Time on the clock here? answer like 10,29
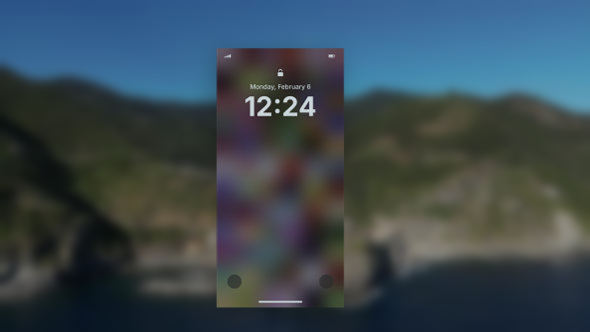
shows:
12,24
